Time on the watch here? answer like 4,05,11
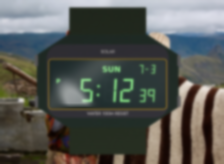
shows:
5,12,39
